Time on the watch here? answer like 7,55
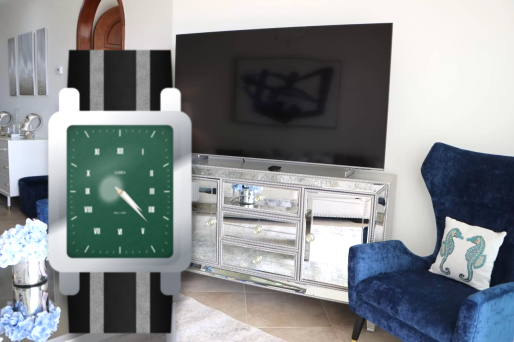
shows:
4,23
